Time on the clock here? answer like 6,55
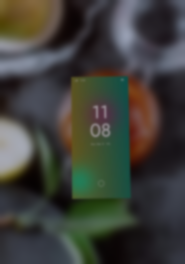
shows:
11,08
